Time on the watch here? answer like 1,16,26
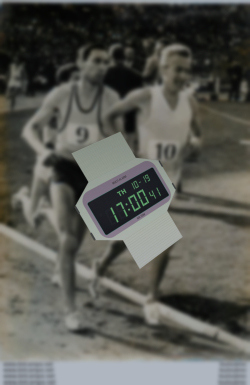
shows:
17,00,41
